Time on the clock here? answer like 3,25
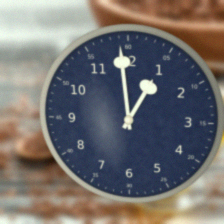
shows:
12,59
